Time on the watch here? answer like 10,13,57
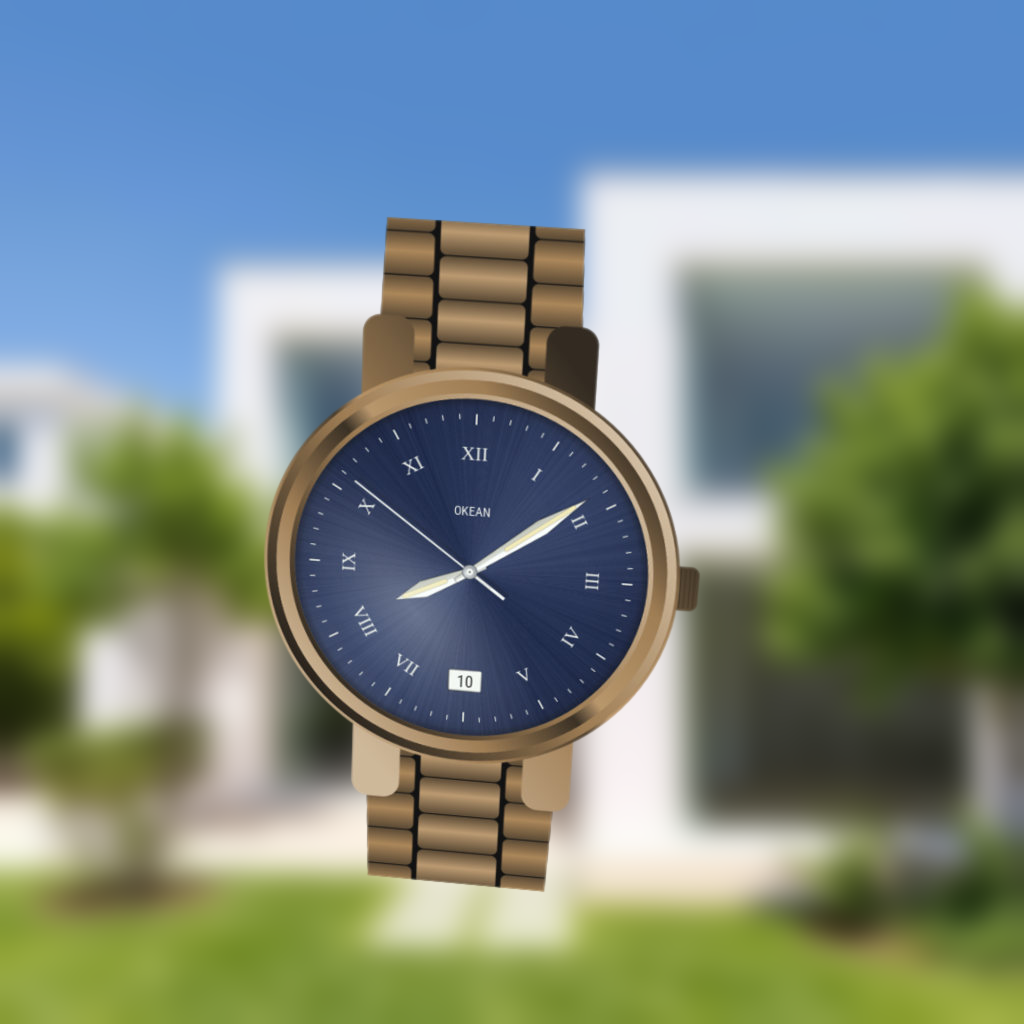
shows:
8,08,51
